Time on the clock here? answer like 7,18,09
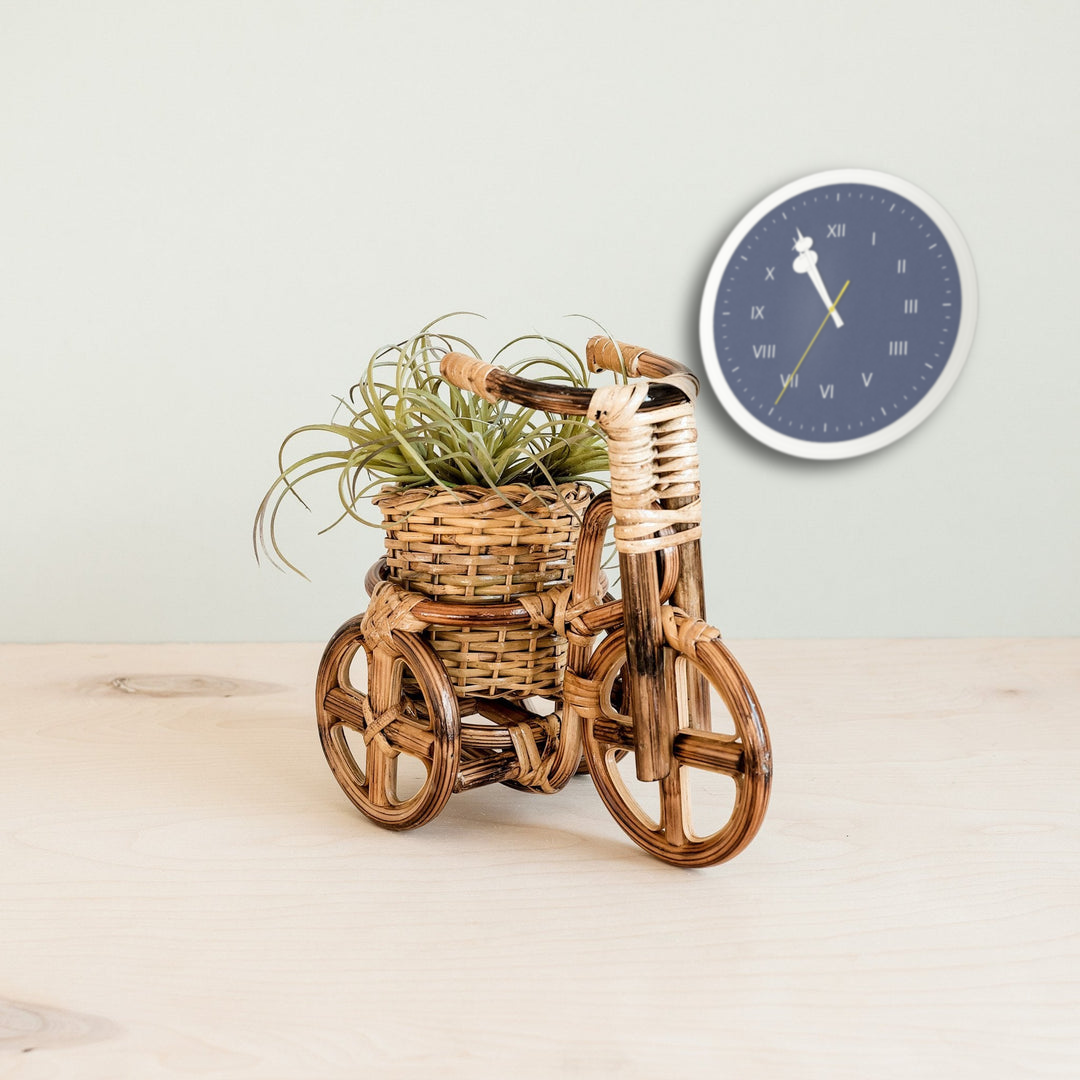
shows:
10,55,35
